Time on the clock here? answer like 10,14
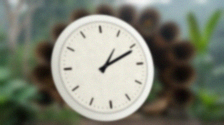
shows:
1,11
